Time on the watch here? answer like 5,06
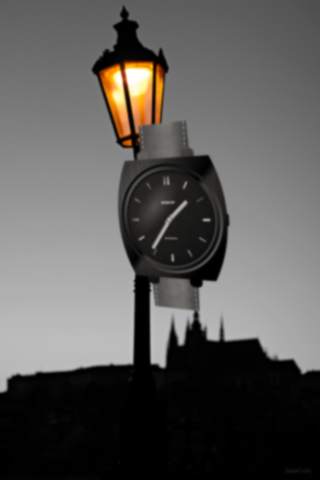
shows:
1,36
